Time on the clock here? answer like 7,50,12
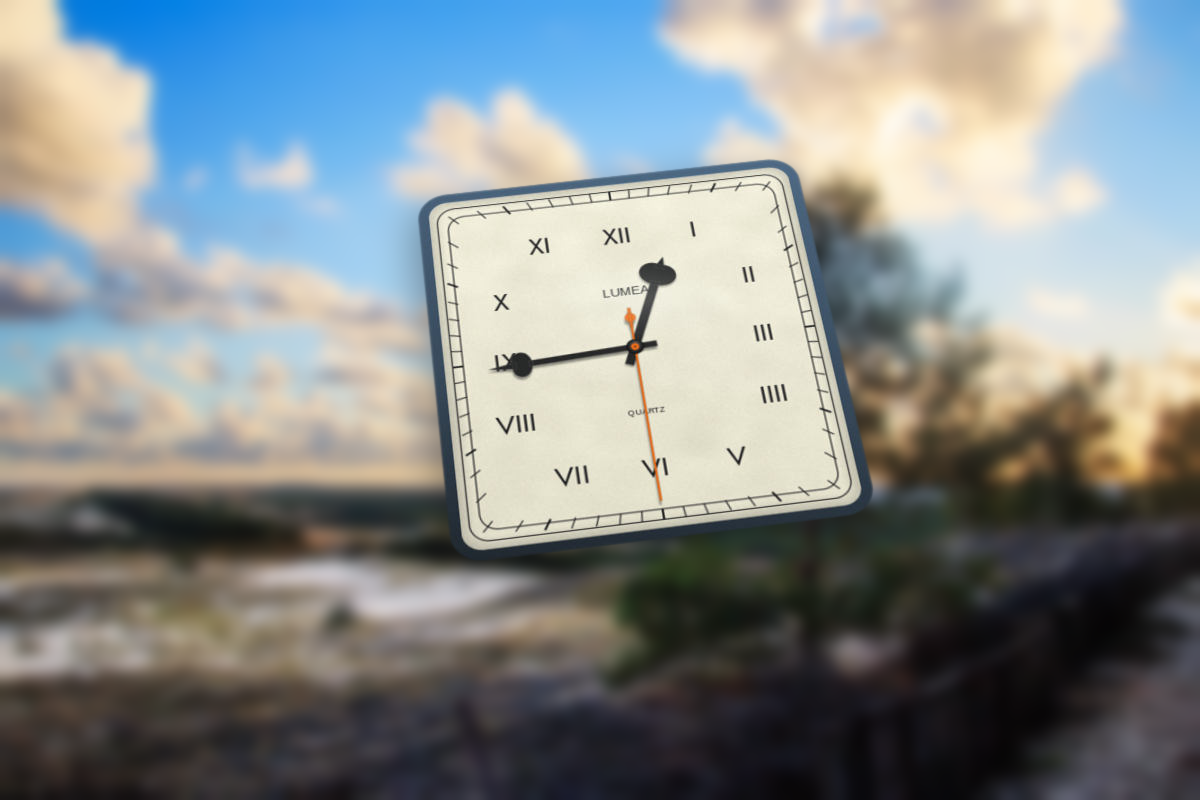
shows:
12,44,30
